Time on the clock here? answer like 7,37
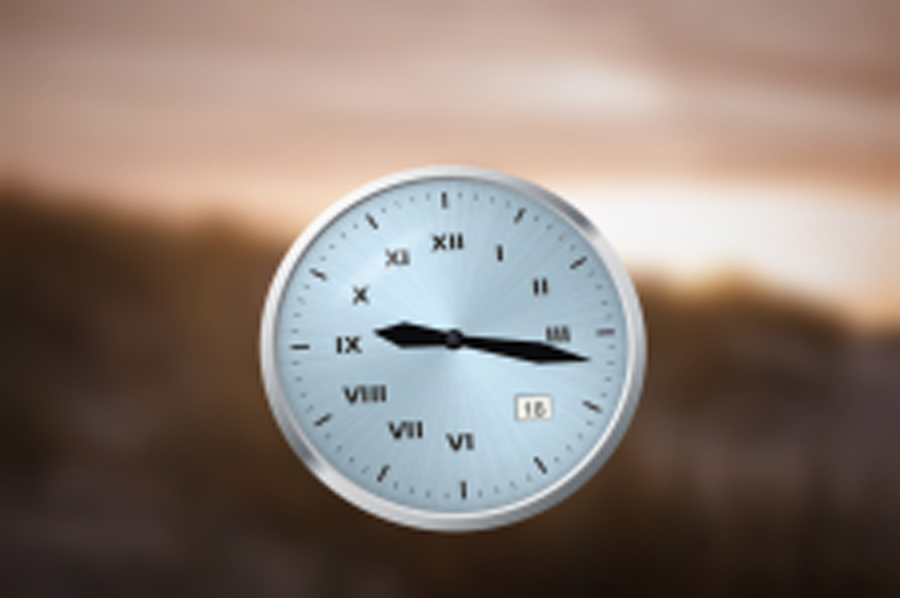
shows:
9,17
